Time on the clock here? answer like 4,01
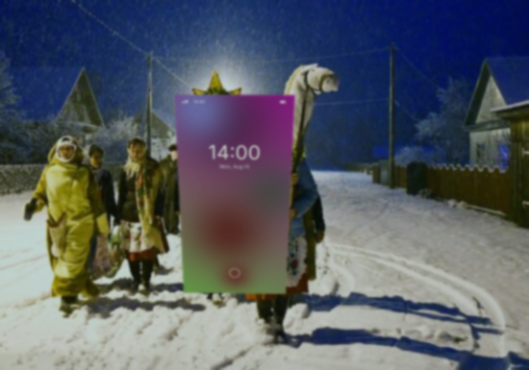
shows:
14,00
